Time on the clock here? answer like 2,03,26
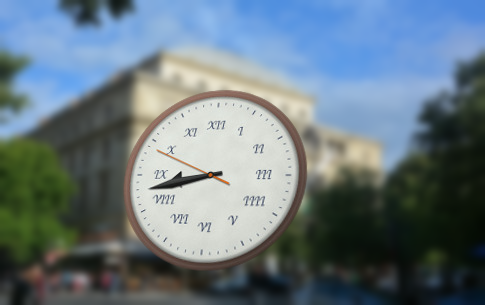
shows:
8,42,49
